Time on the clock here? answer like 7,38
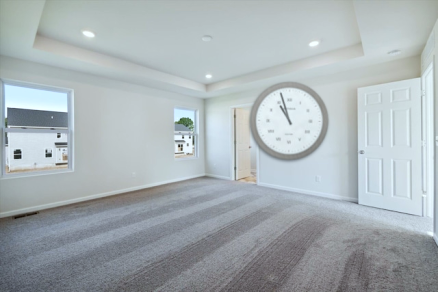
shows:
10,57
